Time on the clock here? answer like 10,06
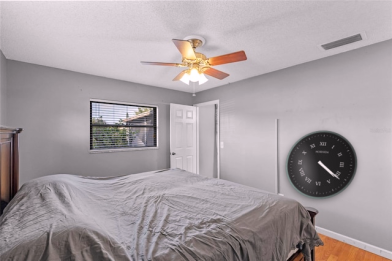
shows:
4,21
